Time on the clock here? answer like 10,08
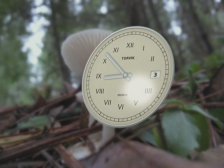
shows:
8,52
